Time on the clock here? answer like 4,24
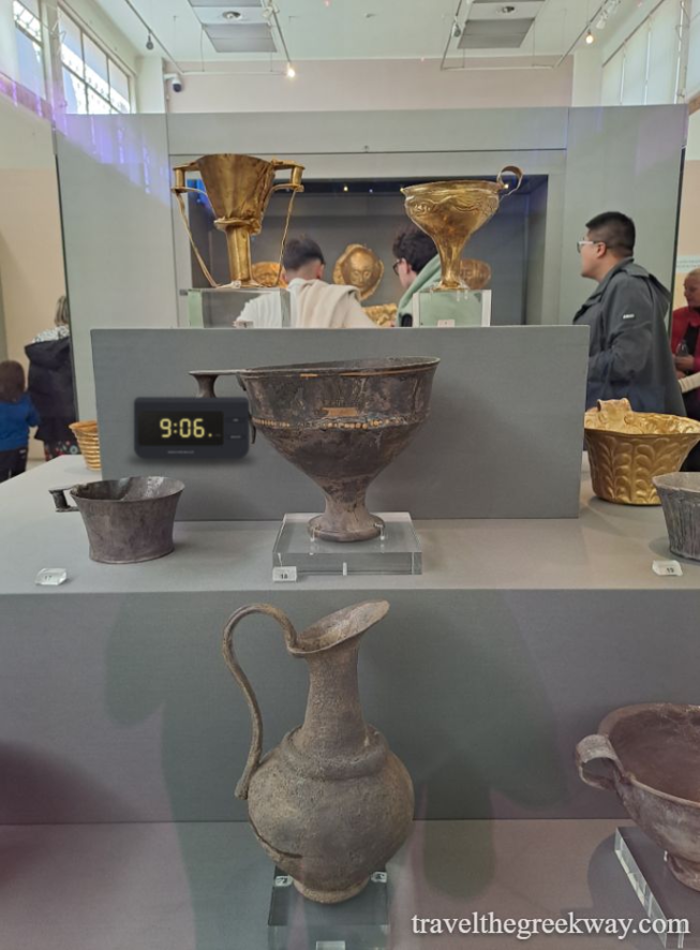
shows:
9,06
